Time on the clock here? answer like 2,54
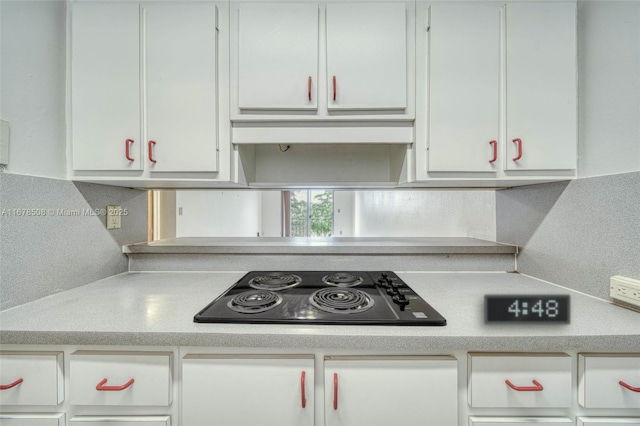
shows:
4,48
